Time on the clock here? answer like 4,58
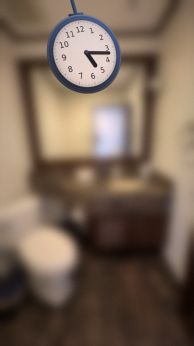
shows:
5,17
